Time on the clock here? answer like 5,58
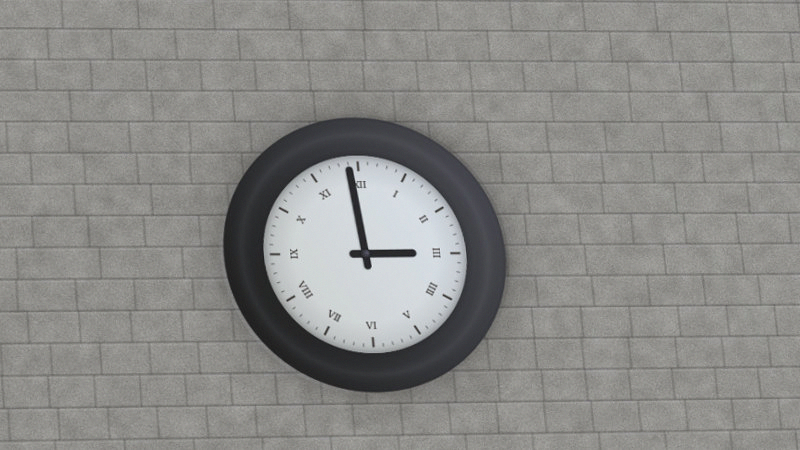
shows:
2,59
